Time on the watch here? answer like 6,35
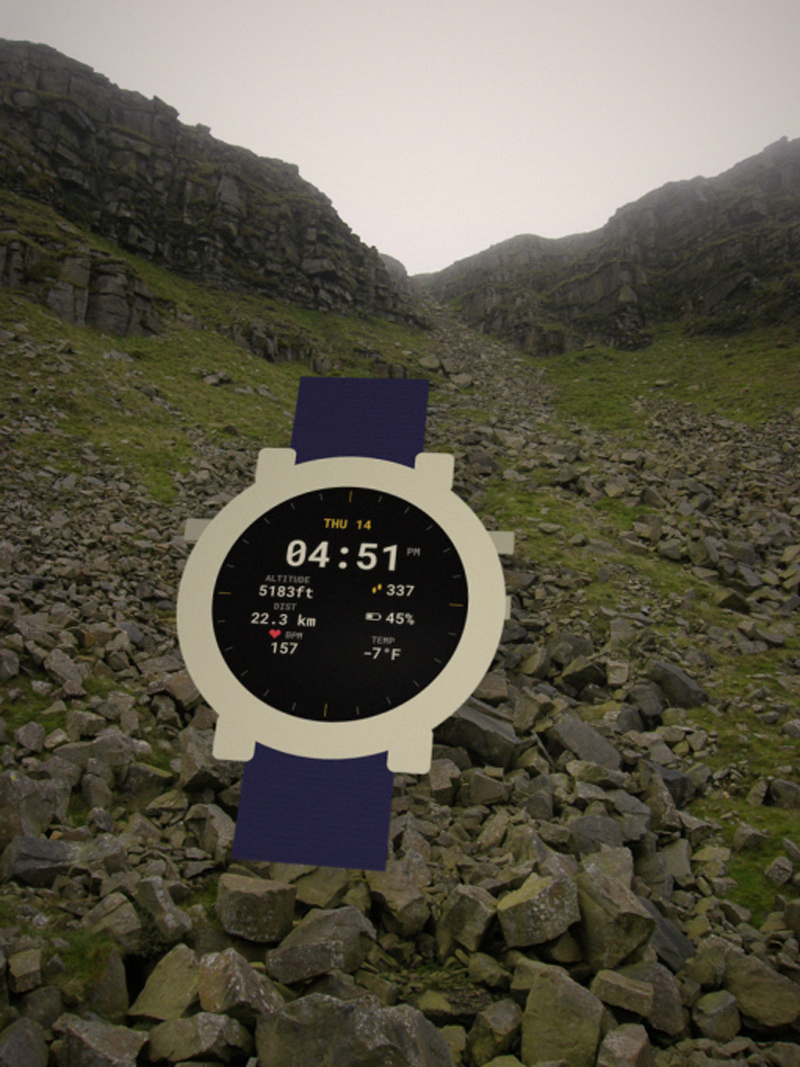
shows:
4,51
